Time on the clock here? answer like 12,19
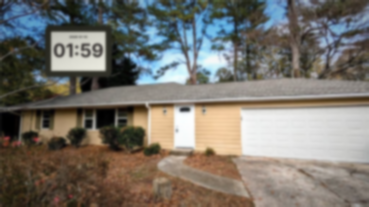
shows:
1,59
